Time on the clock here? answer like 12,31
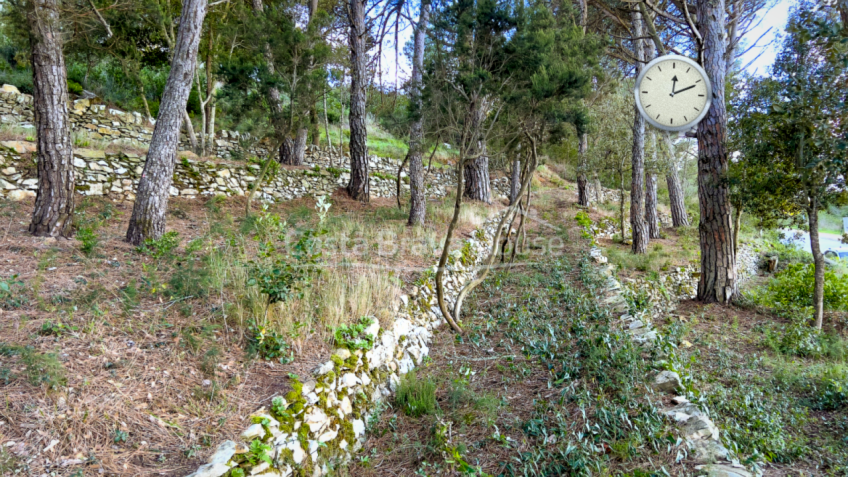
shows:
12,11
